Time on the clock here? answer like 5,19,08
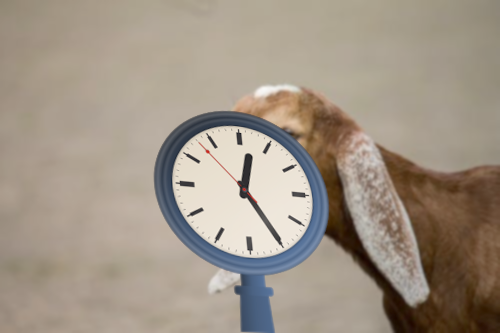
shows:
12,24,53
